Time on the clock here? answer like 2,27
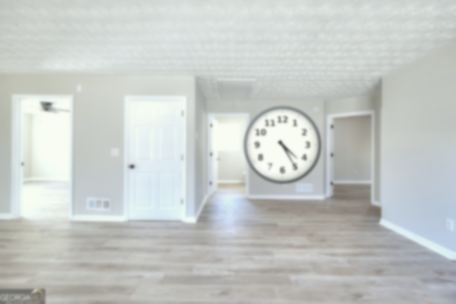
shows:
4,25
